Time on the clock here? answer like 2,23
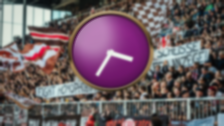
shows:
3,35
